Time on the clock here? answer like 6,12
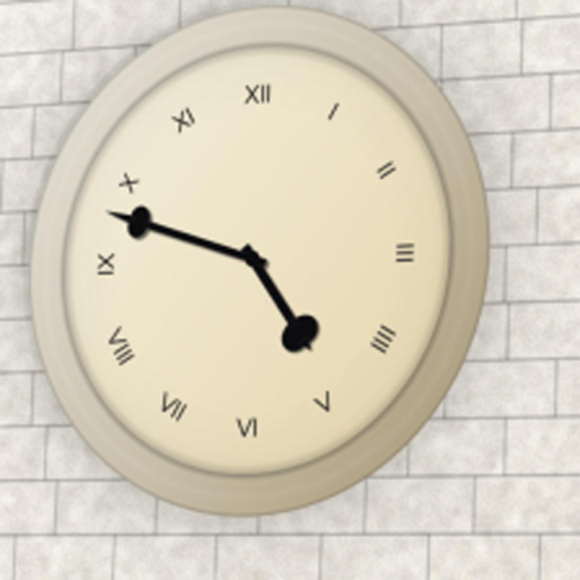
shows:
4,48
